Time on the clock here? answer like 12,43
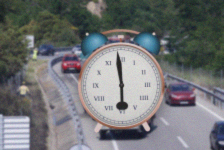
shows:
5,59
